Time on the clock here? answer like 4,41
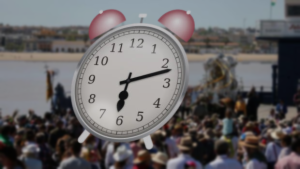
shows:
6,12
